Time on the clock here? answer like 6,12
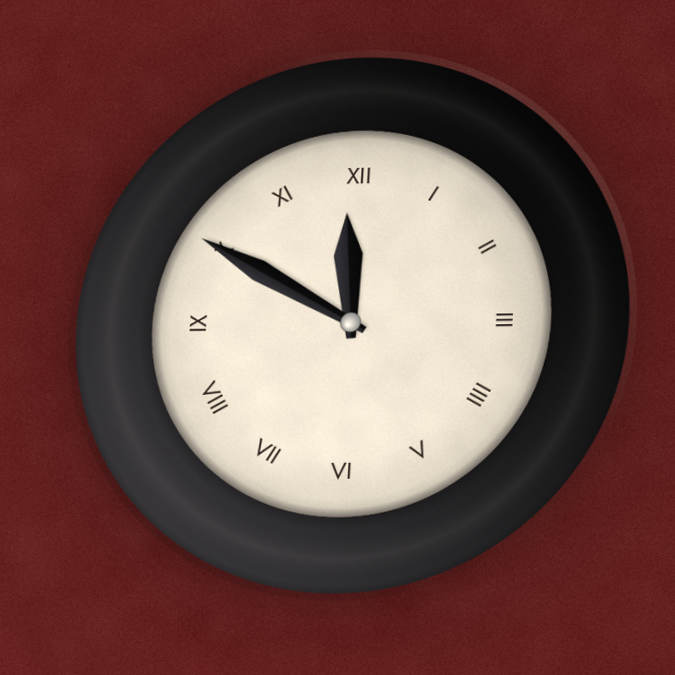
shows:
11,50
